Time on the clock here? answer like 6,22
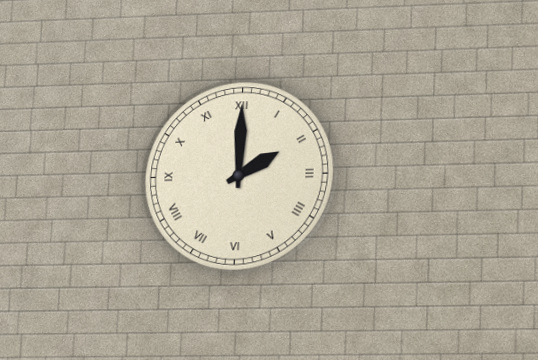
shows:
2,00
